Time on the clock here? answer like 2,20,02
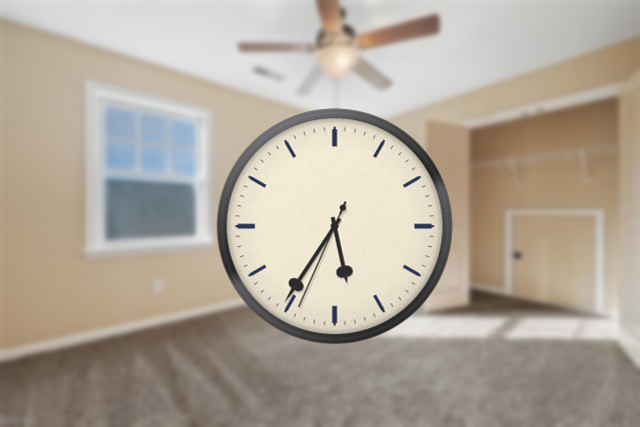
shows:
5,35,34
